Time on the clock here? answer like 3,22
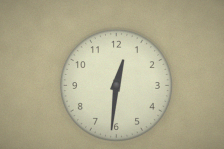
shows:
12,31
